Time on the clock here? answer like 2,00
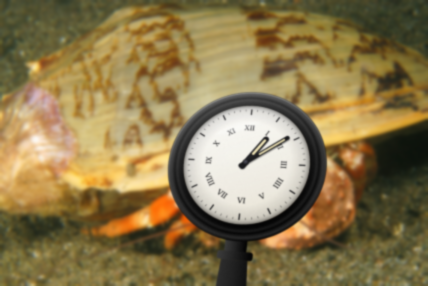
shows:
1,09
